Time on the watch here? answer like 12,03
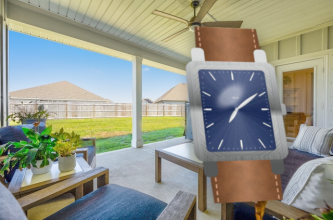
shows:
7,09
